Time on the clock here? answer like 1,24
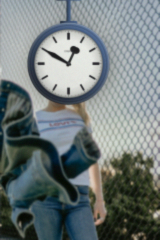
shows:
12,50
